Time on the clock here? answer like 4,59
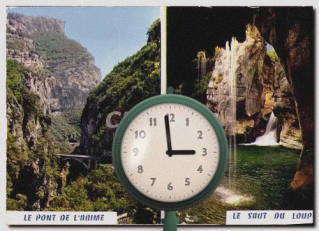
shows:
2,59
